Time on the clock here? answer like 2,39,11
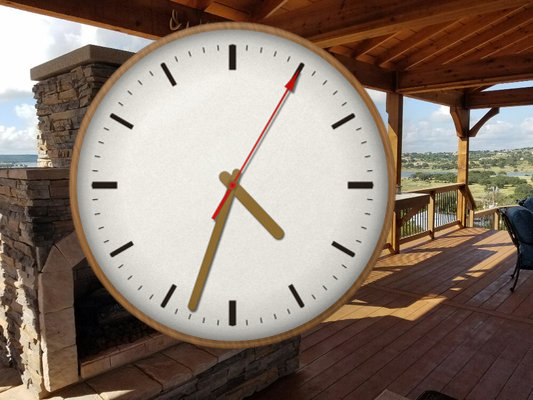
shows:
4,33,05
